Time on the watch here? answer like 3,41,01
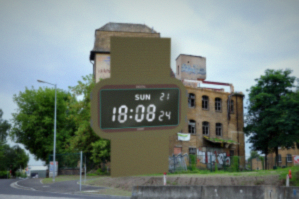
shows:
18,08,24
